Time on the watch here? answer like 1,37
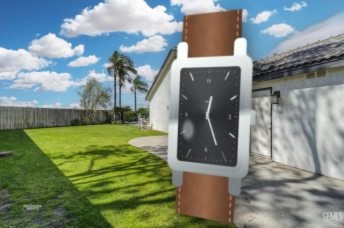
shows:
12,26
